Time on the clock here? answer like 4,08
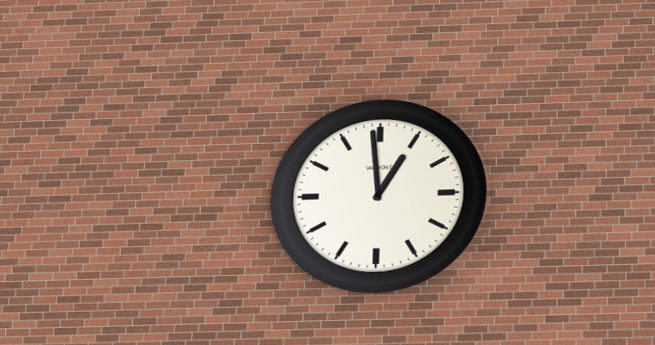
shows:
12,59
